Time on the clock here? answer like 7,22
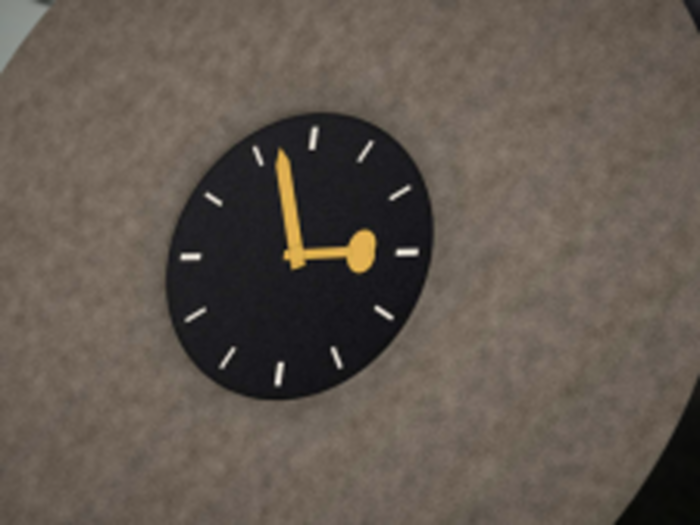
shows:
2,57
